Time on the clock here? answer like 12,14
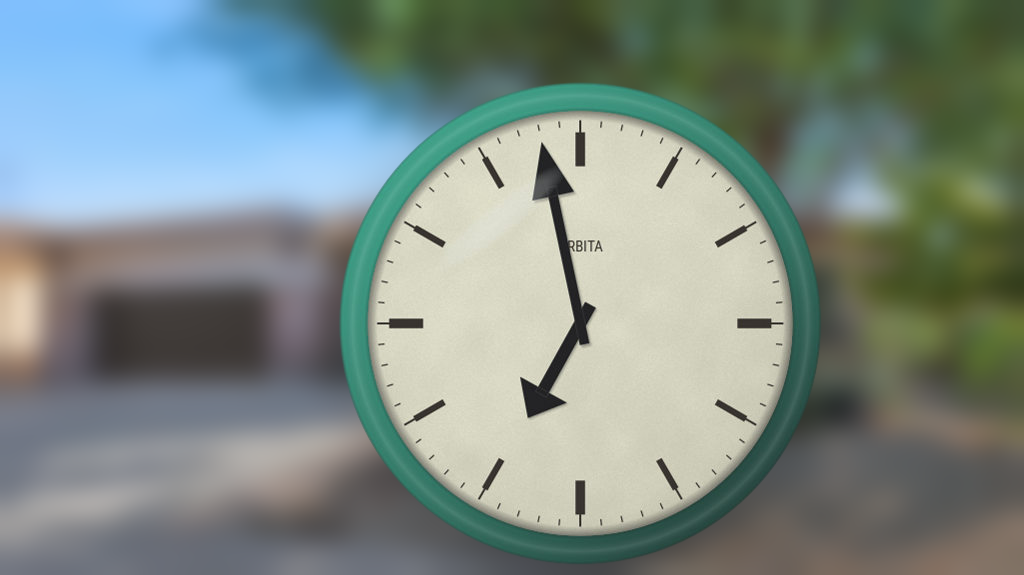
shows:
6,58
